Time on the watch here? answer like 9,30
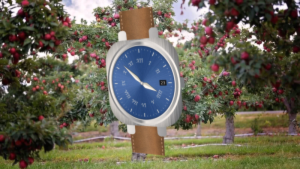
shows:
3,52
